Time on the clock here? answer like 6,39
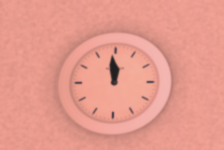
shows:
11,59
